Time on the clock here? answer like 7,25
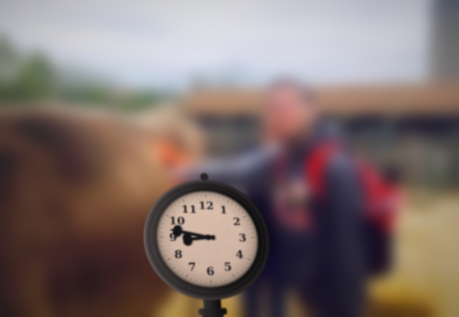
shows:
8,47
